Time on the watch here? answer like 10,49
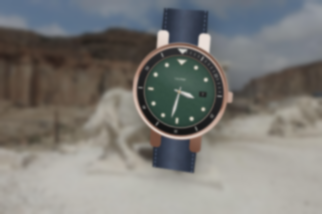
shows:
3,32
